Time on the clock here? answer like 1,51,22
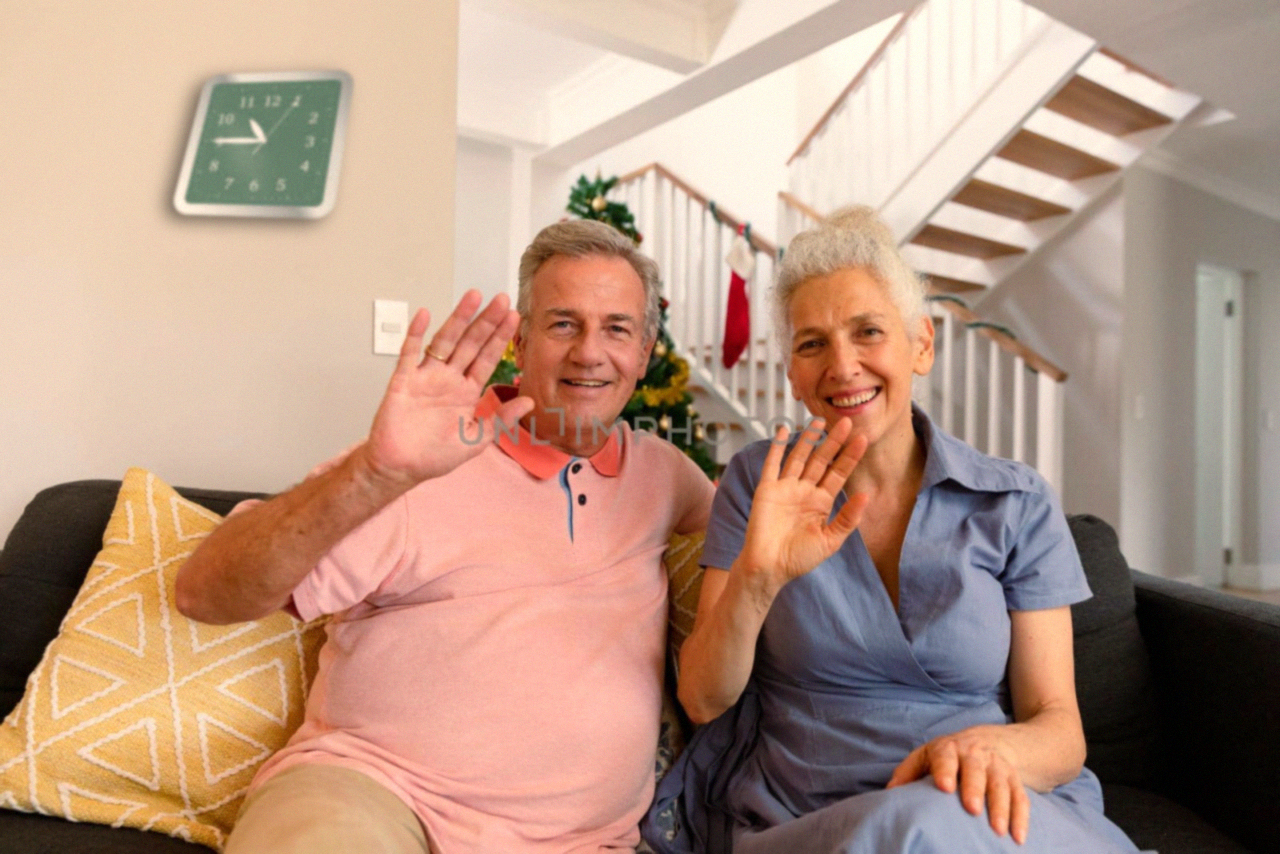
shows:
10,45,05
